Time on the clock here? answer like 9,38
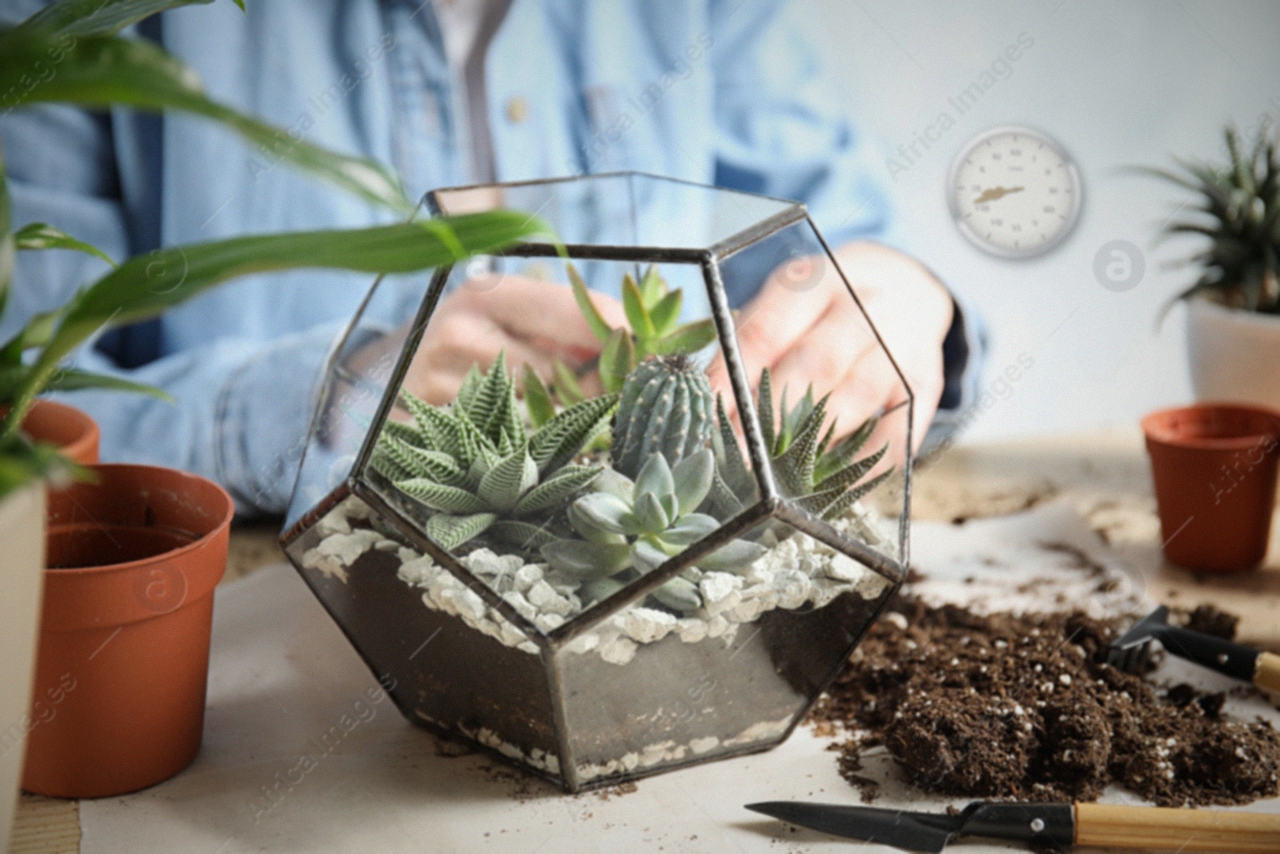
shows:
8,42
